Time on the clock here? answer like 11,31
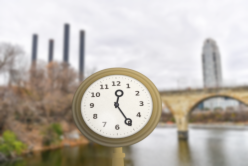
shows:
12,25
